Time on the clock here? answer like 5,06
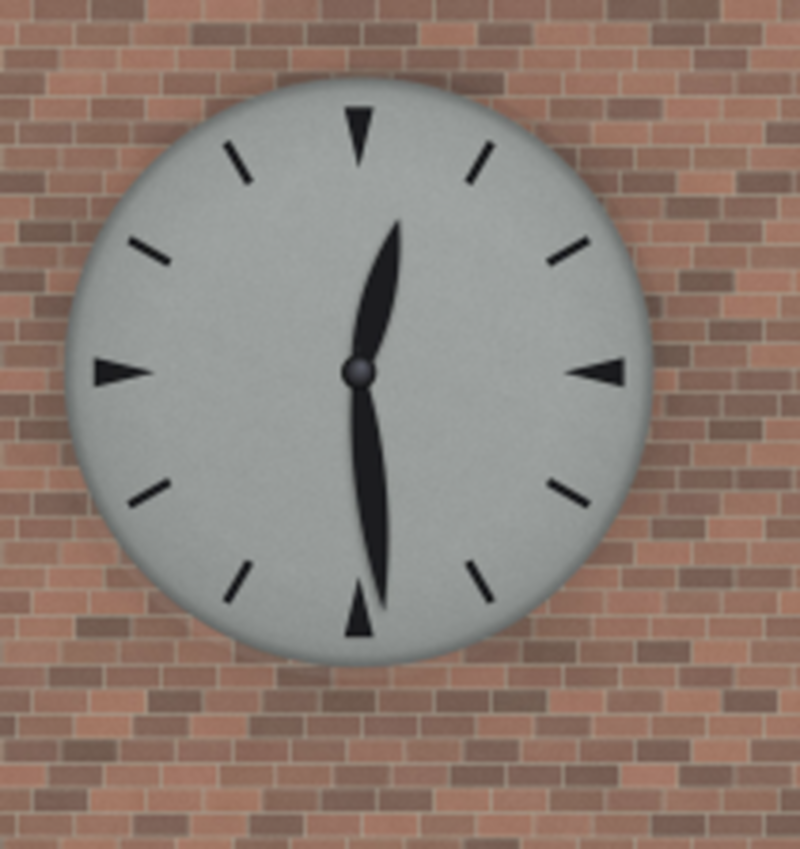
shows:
12,29
